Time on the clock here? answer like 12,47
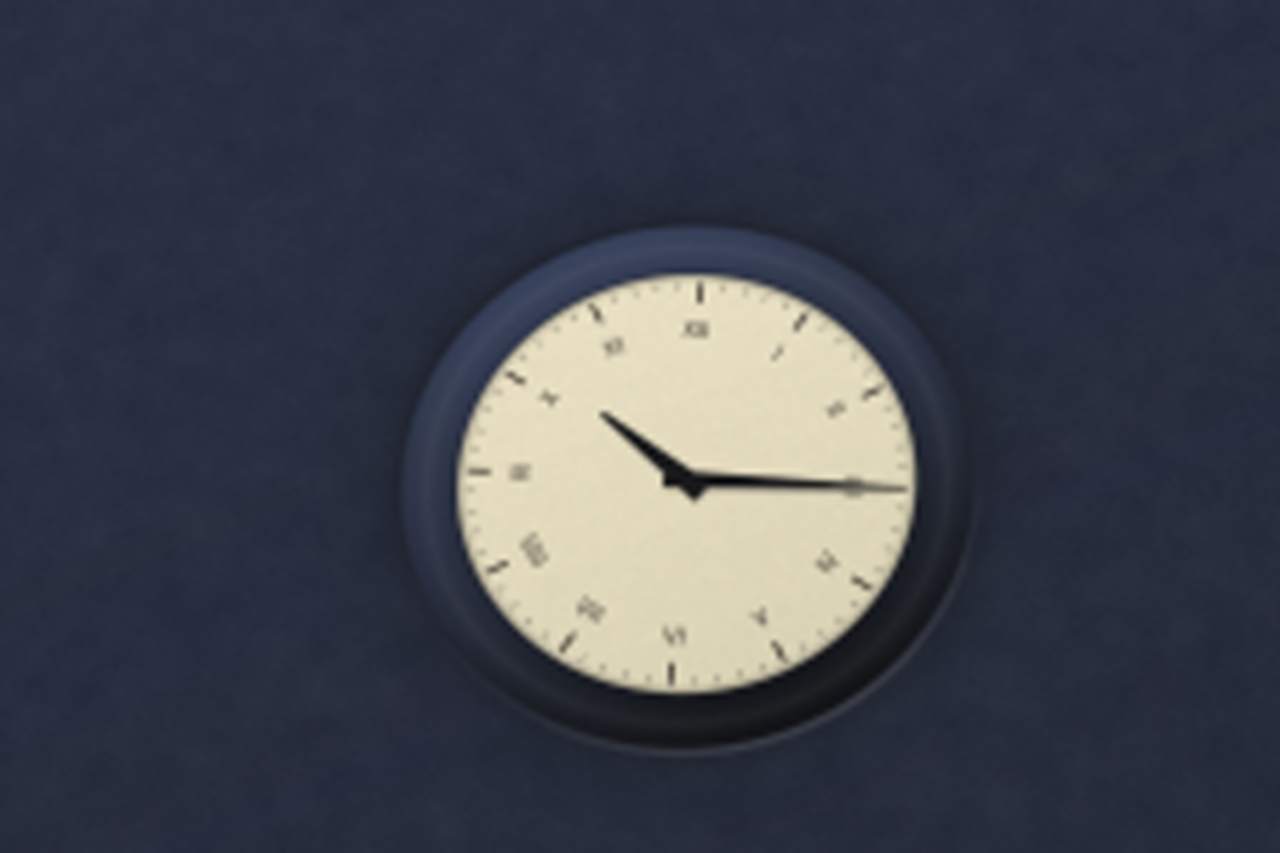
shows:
10,15
